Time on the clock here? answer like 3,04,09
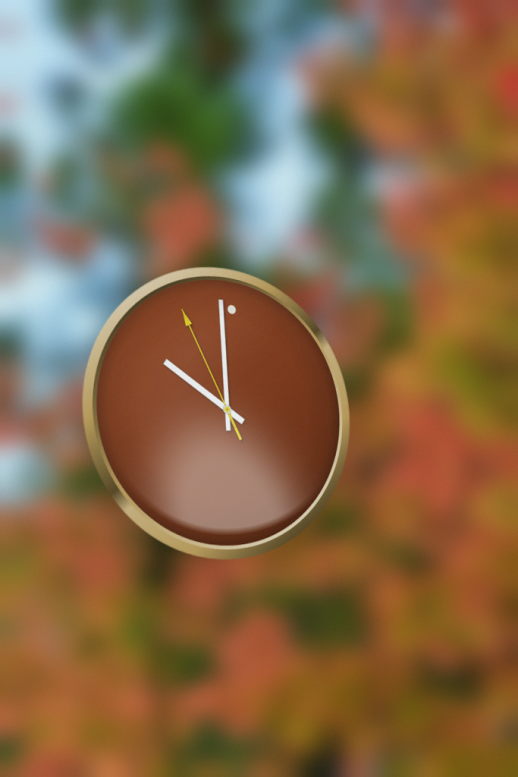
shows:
9,58,55
